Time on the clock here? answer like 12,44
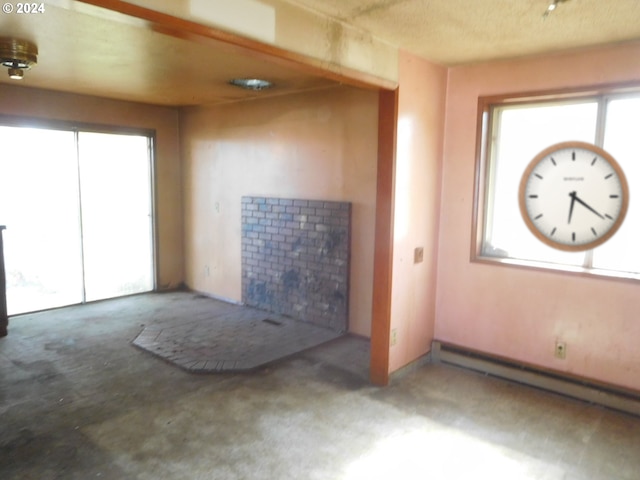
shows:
6,21
